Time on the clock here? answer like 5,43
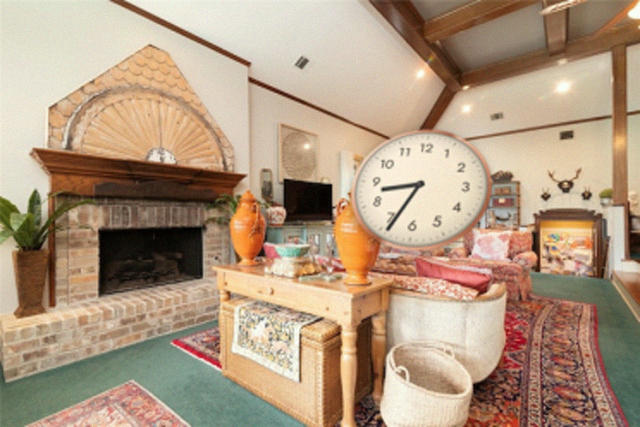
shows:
8,34
